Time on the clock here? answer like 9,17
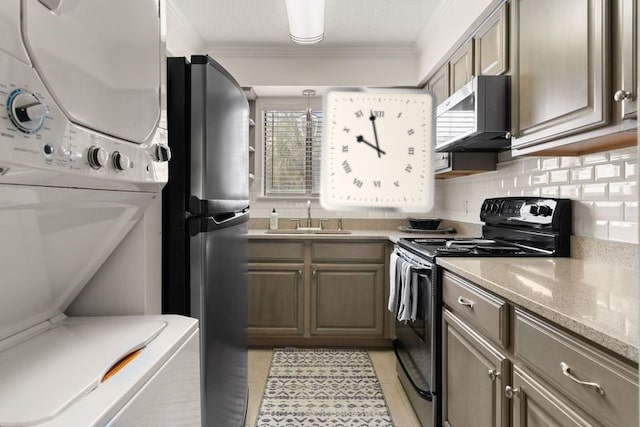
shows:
9,58
